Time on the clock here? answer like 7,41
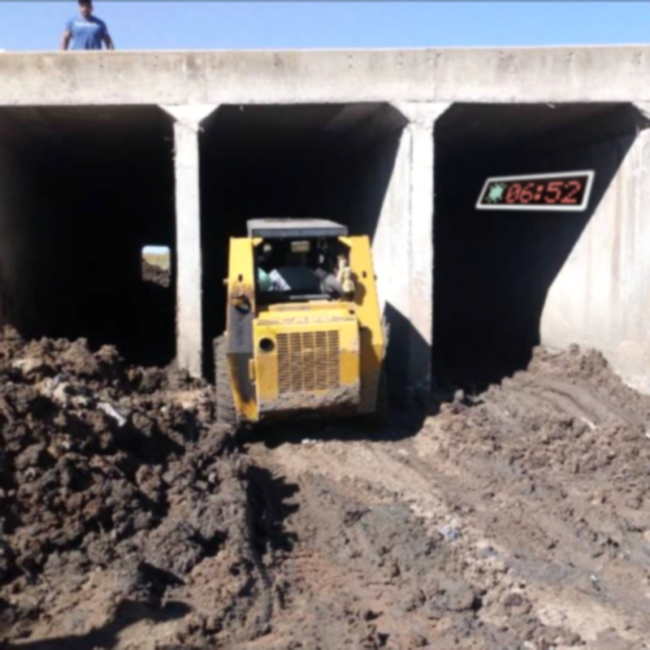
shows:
6,52
